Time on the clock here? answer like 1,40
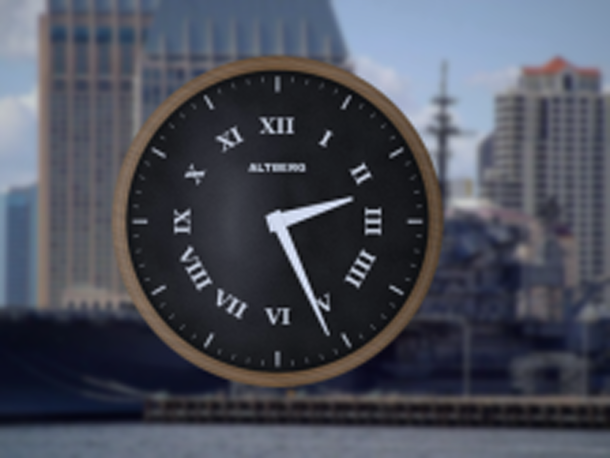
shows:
2,26
